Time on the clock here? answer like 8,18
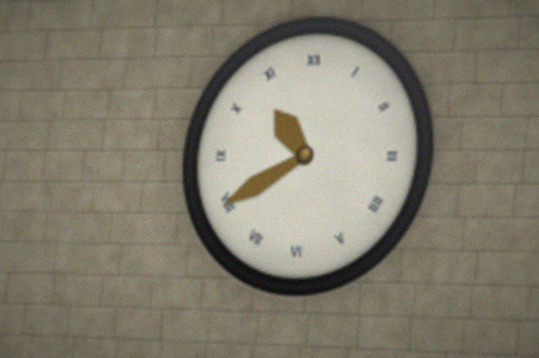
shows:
10,40
